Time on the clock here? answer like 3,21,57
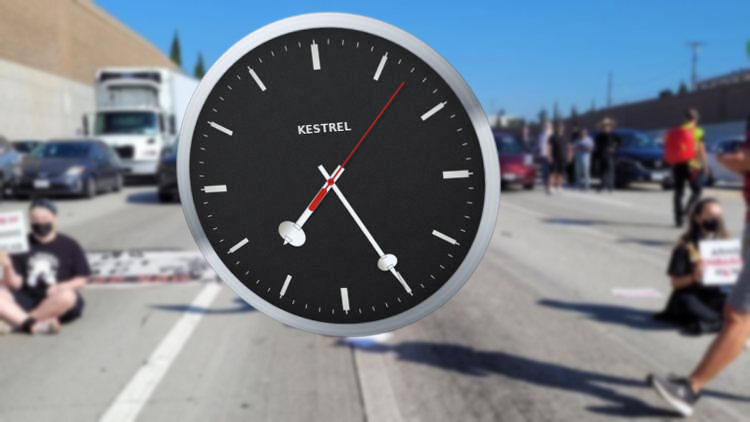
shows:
7,25,07
